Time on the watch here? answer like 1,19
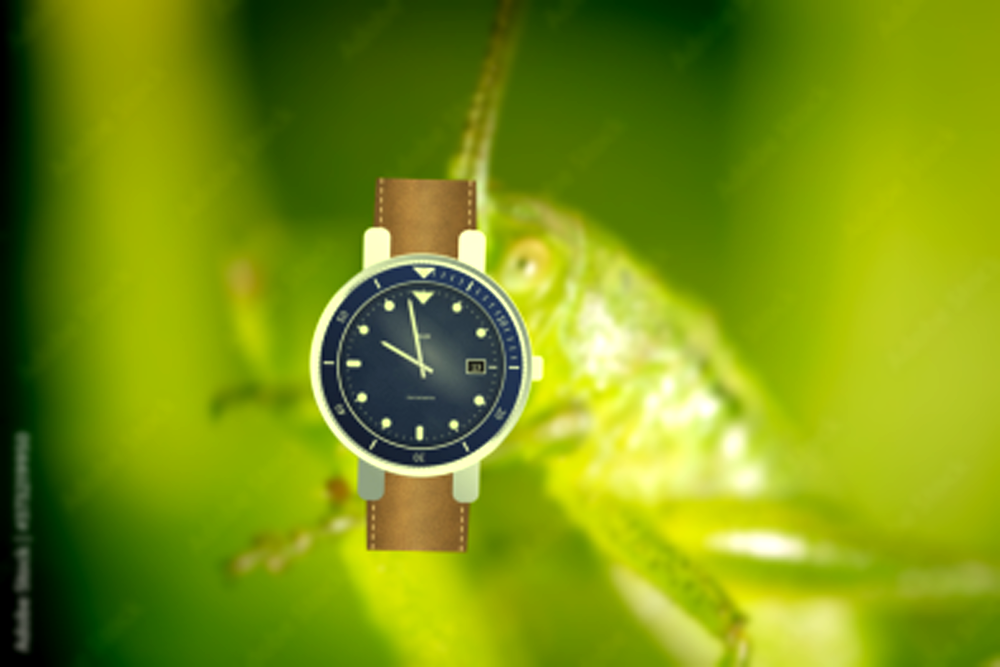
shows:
9,58
